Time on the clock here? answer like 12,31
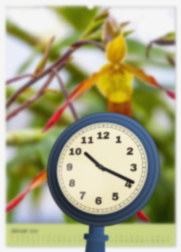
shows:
10,19
